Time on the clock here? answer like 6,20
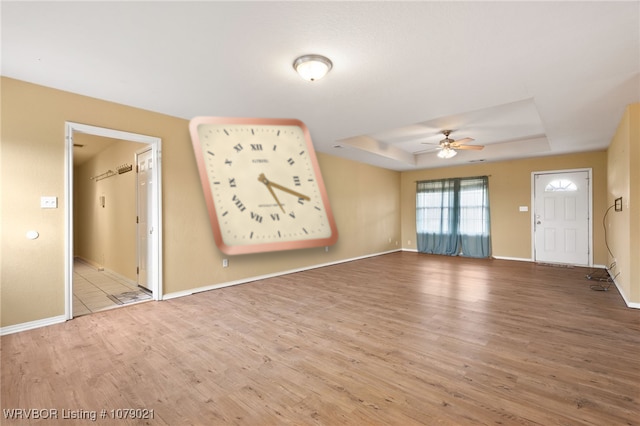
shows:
5,19
